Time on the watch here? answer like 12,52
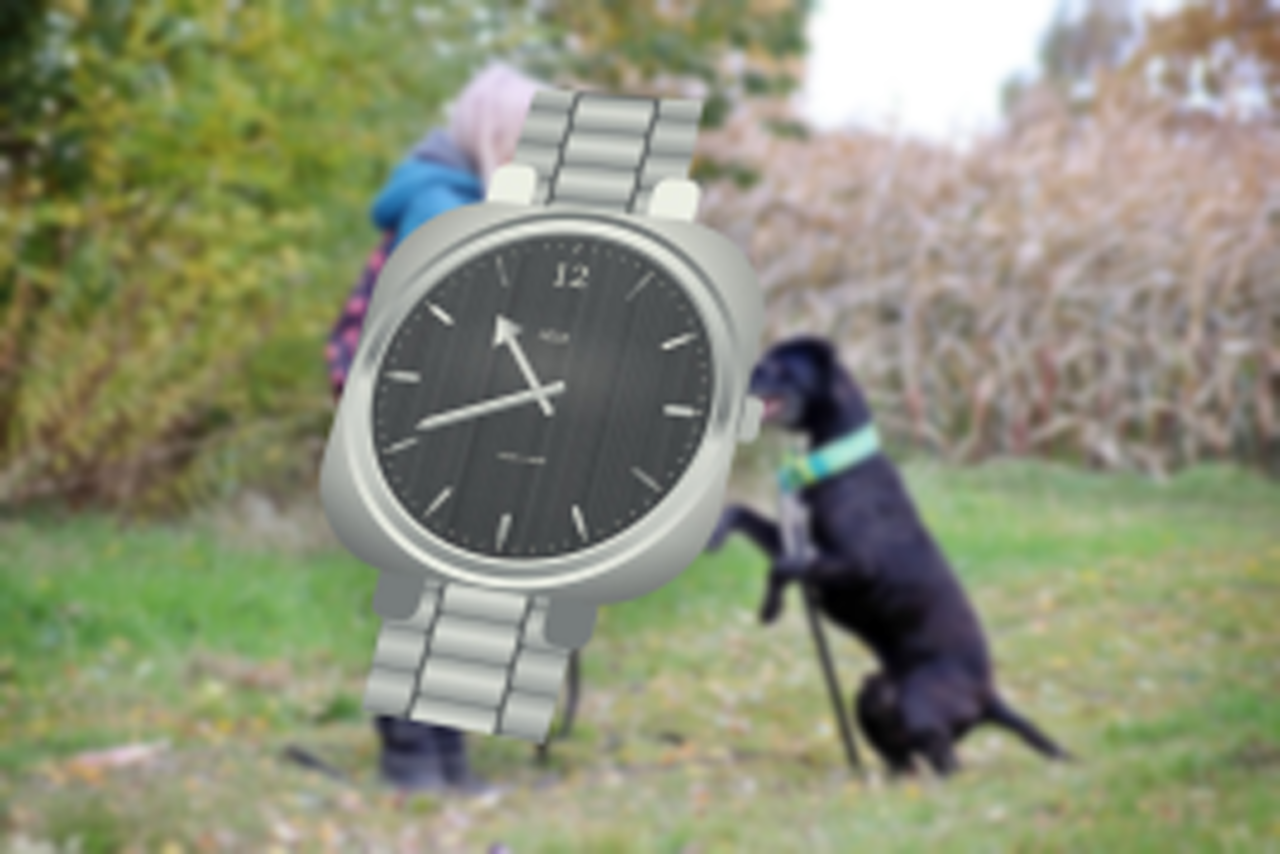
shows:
10,41
